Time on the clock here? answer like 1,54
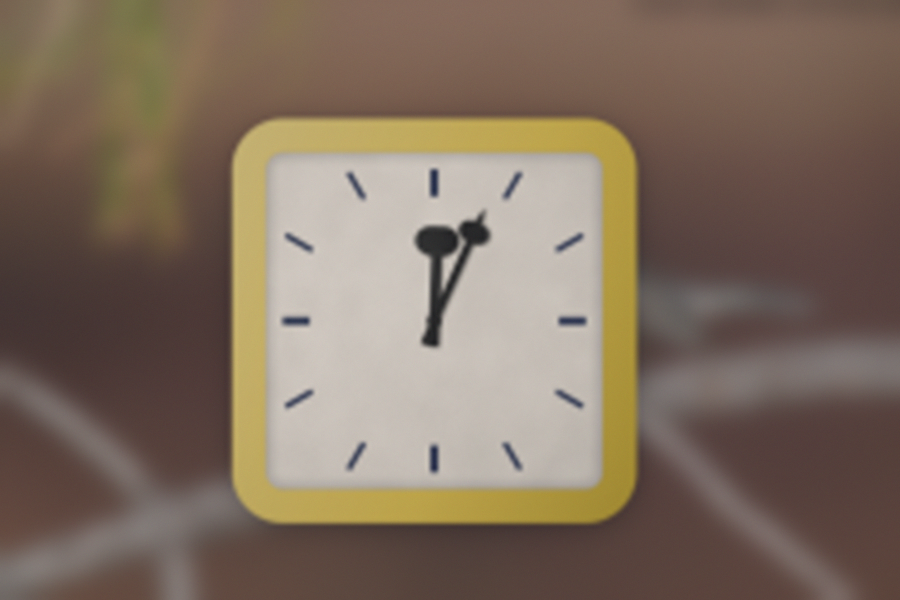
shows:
12,04
